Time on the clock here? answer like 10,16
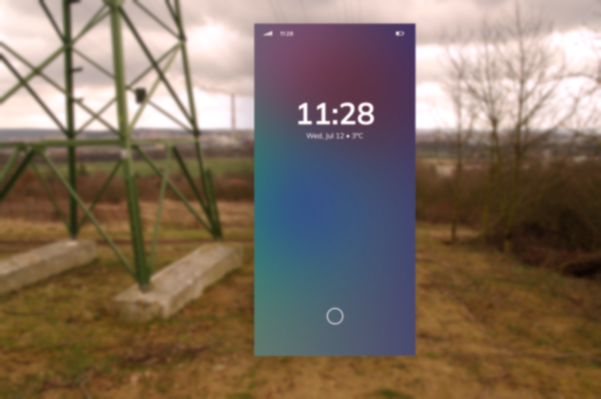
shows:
11,28
